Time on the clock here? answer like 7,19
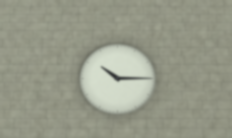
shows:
10,15
